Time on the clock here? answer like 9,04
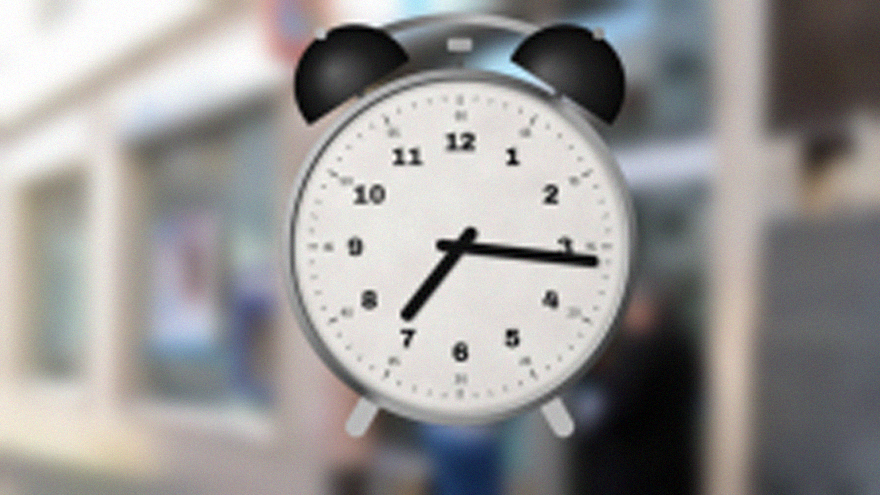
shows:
7,16
